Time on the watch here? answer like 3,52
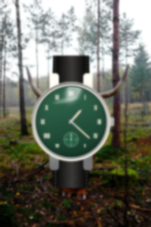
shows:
1,22
